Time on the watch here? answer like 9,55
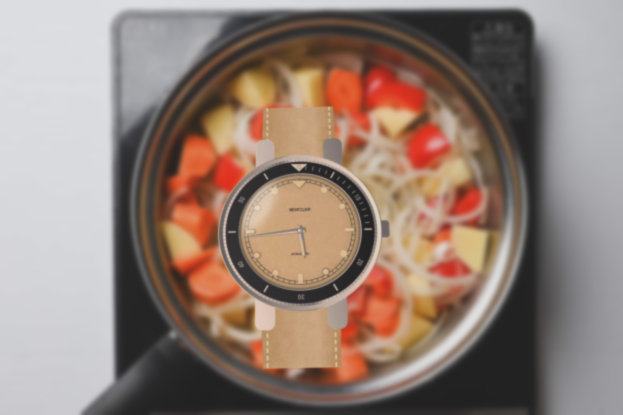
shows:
5,44
